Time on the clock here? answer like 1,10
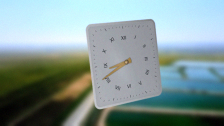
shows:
8,41
